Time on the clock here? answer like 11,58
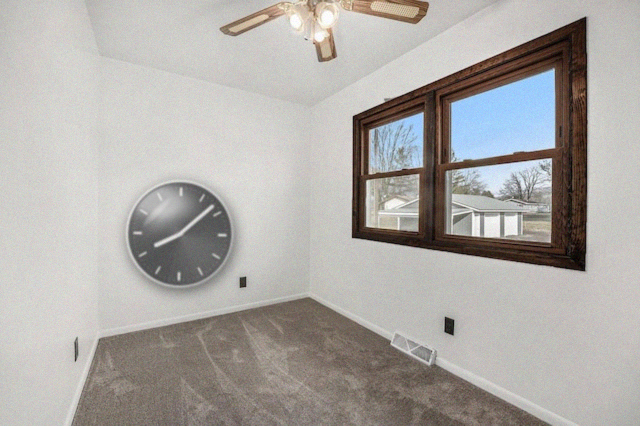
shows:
8,08
